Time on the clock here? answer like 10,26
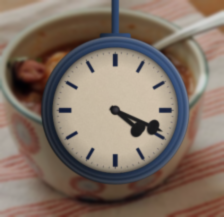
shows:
4,19
